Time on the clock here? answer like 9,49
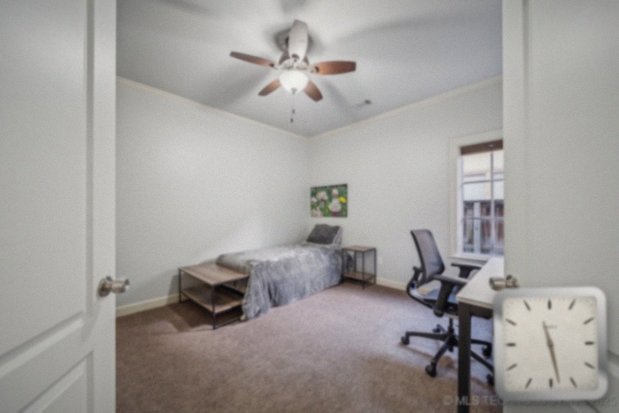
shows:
11,28
